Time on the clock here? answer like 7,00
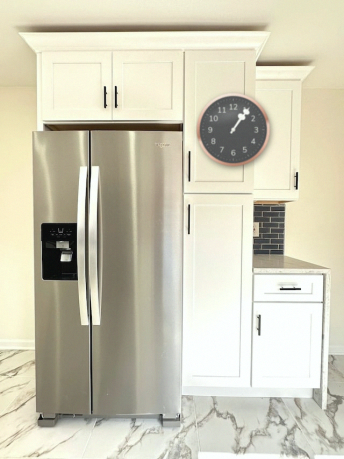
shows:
1,06
